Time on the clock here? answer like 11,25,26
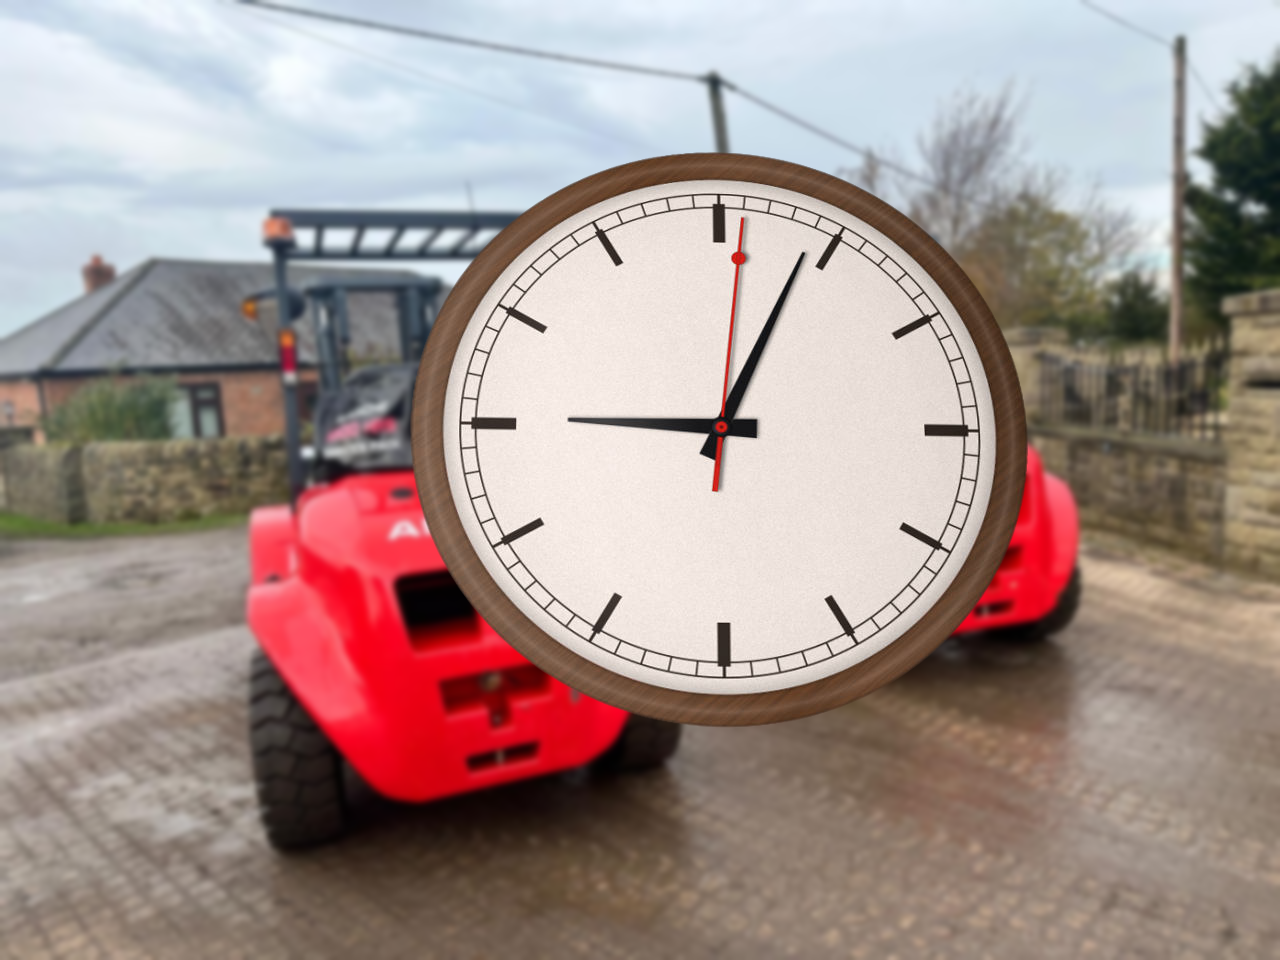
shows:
9,04,01
